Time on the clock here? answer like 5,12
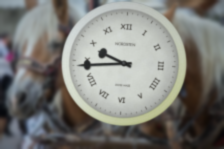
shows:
9,44
